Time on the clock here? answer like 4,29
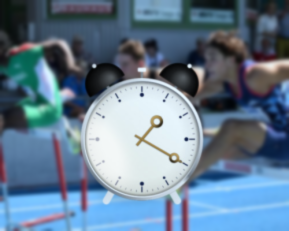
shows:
1,20
